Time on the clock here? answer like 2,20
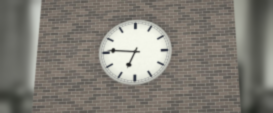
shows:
6,46
